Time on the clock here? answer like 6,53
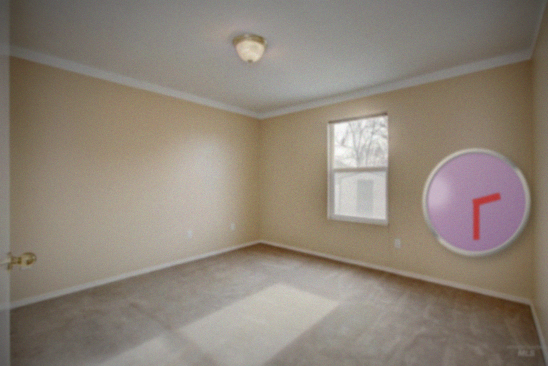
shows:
2,30
